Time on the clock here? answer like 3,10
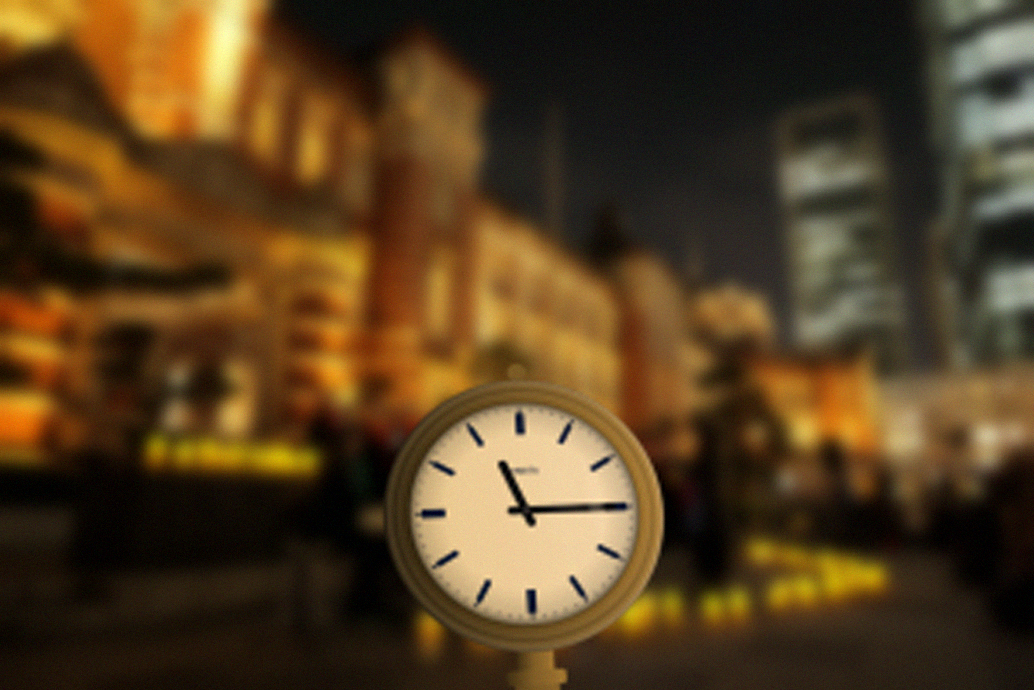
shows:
11,15
